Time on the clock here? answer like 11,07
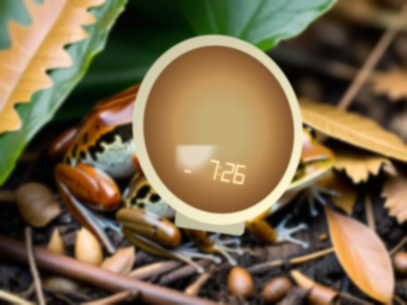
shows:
7,26
